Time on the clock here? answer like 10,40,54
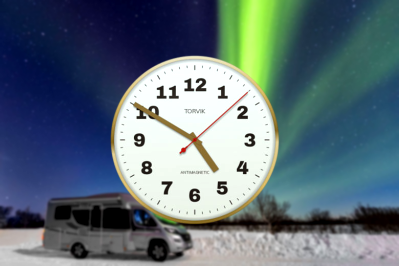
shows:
4,50,08
